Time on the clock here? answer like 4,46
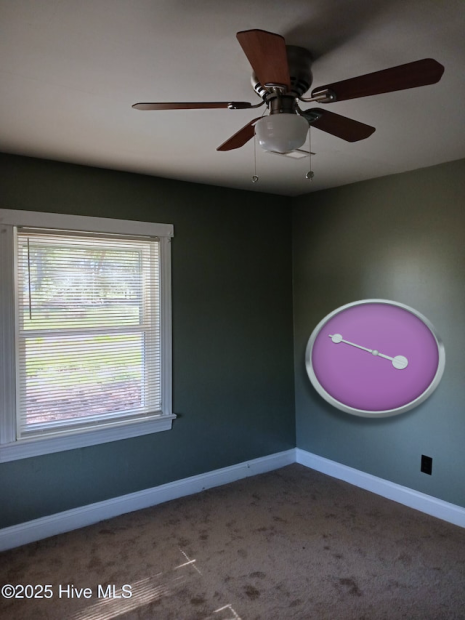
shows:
3,49
